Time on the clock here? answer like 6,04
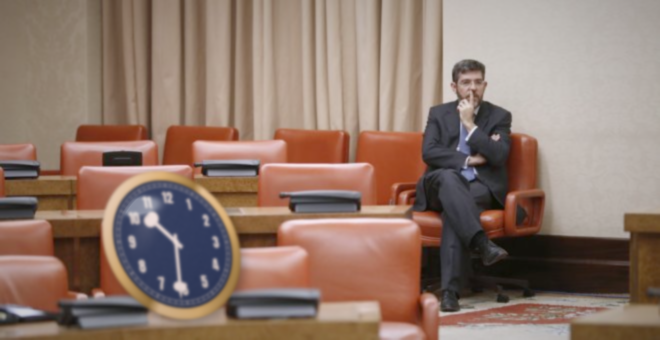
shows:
10,31
